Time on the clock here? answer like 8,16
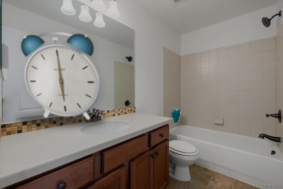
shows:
6,00
